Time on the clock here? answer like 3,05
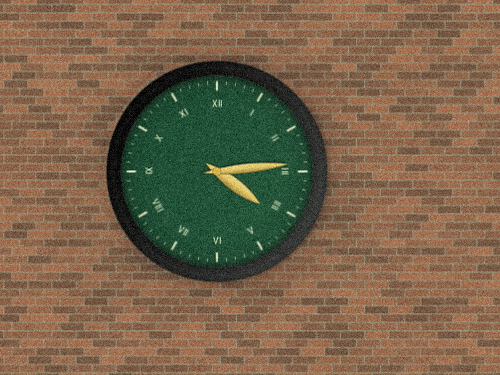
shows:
4,14
